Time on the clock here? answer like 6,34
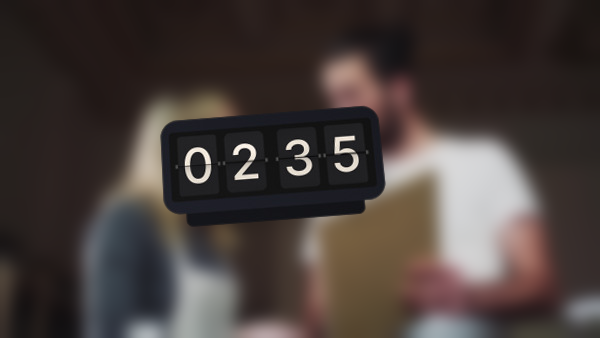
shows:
2,35
